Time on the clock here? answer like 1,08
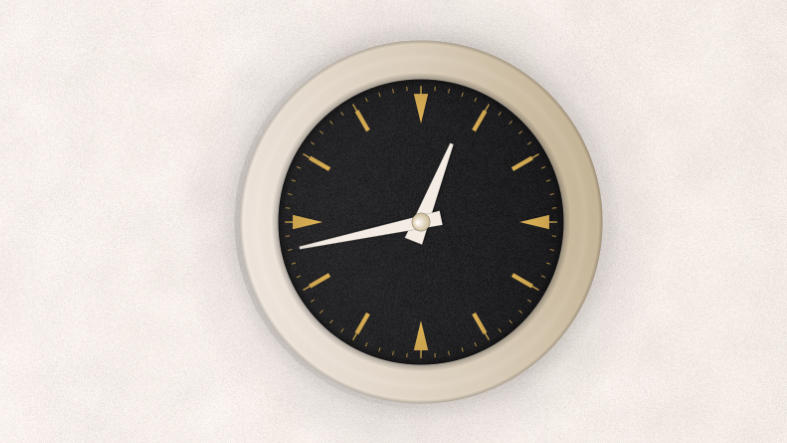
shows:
12,43
